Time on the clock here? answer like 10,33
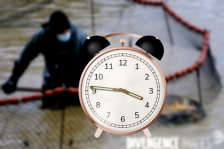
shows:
3,46
